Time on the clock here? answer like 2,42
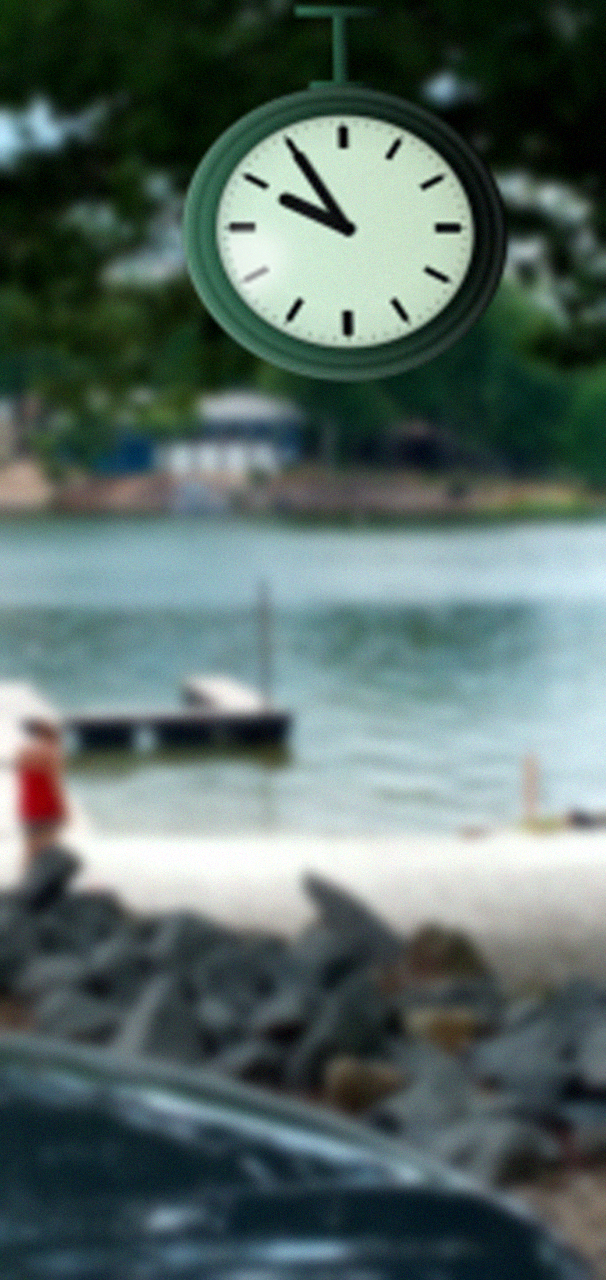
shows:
9,55
